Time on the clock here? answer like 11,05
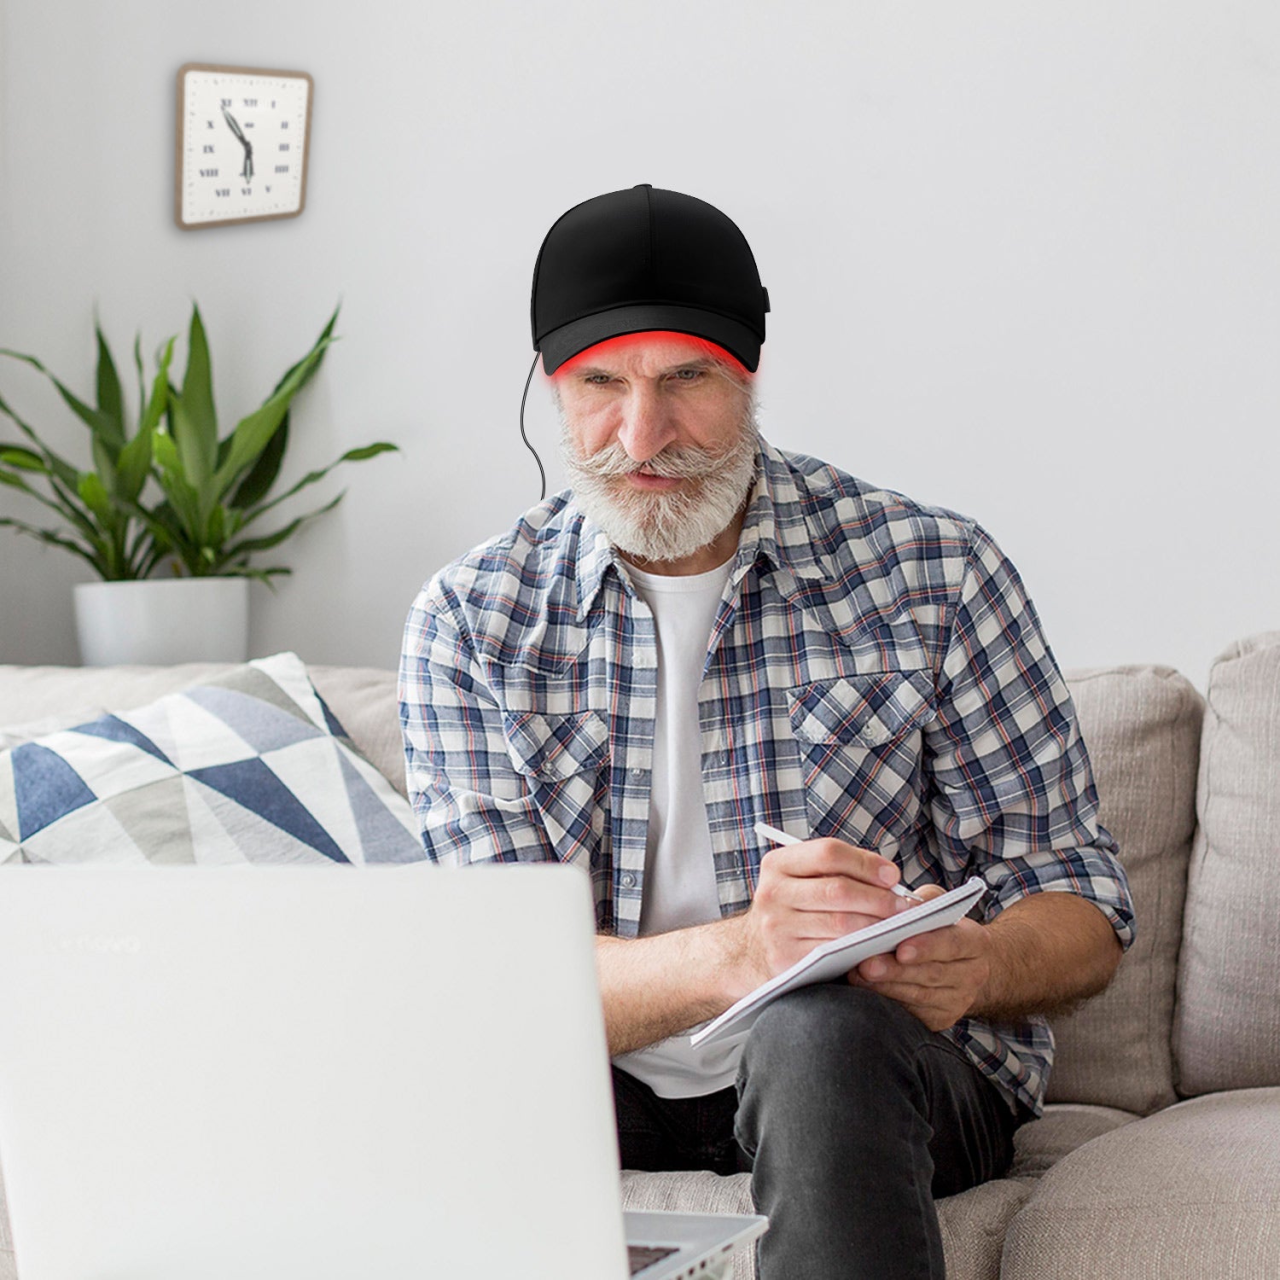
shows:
5,54
